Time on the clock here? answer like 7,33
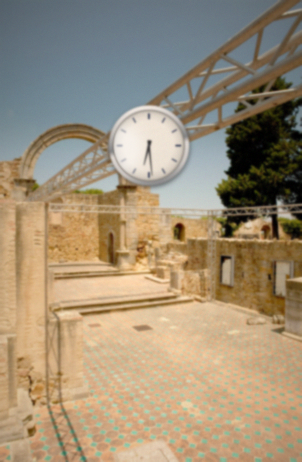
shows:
6,29
